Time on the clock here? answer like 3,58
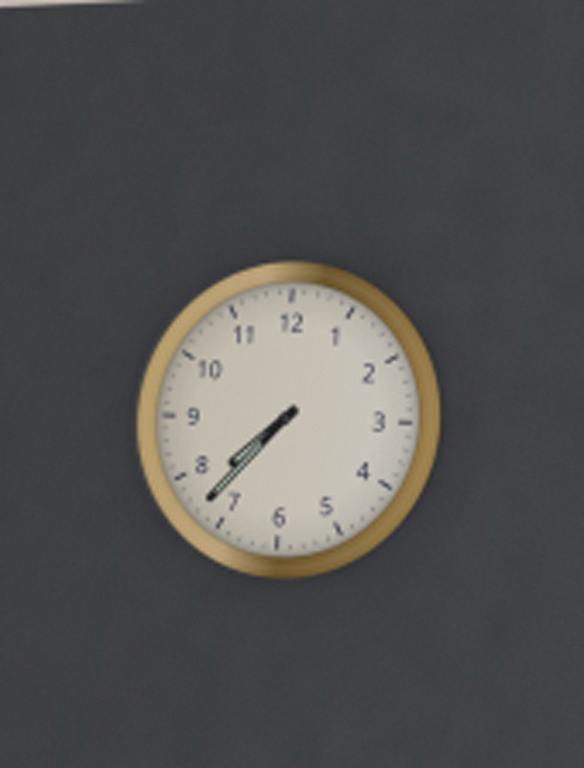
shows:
7,37
